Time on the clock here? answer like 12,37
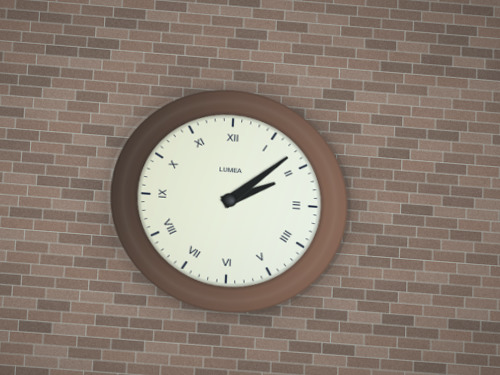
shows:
2,08
